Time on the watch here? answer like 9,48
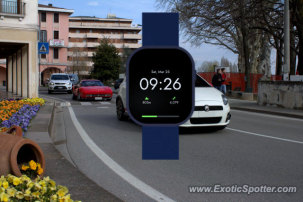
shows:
9,26
